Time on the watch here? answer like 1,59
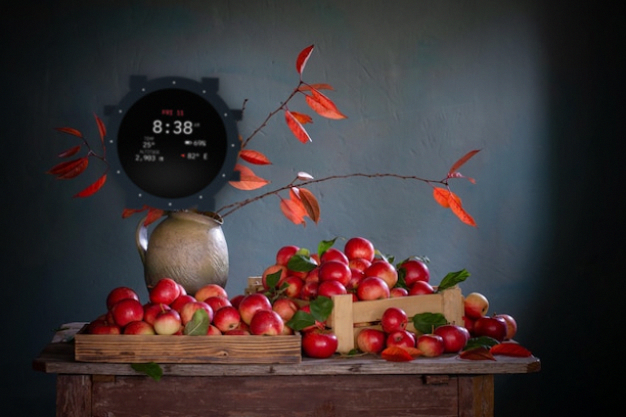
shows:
8,38
